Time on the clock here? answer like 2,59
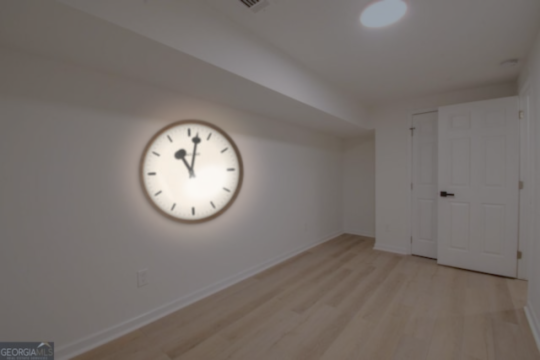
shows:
11,02
